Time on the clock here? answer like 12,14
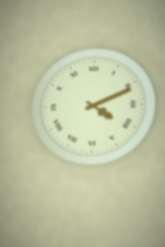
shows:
4,11
